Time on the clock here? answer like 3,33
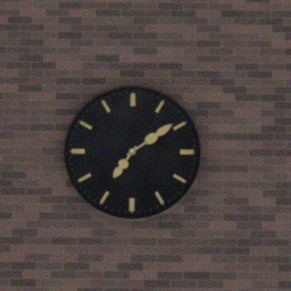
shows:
7,09
